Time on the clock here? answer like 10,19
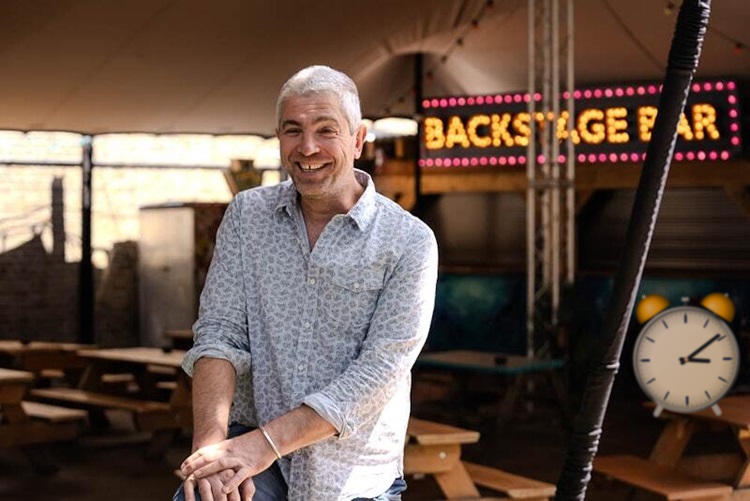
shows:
3,09
